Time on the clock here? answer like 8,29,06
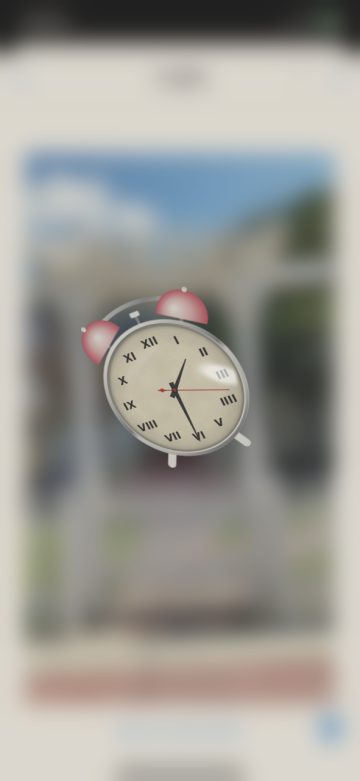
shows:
1,30,18
